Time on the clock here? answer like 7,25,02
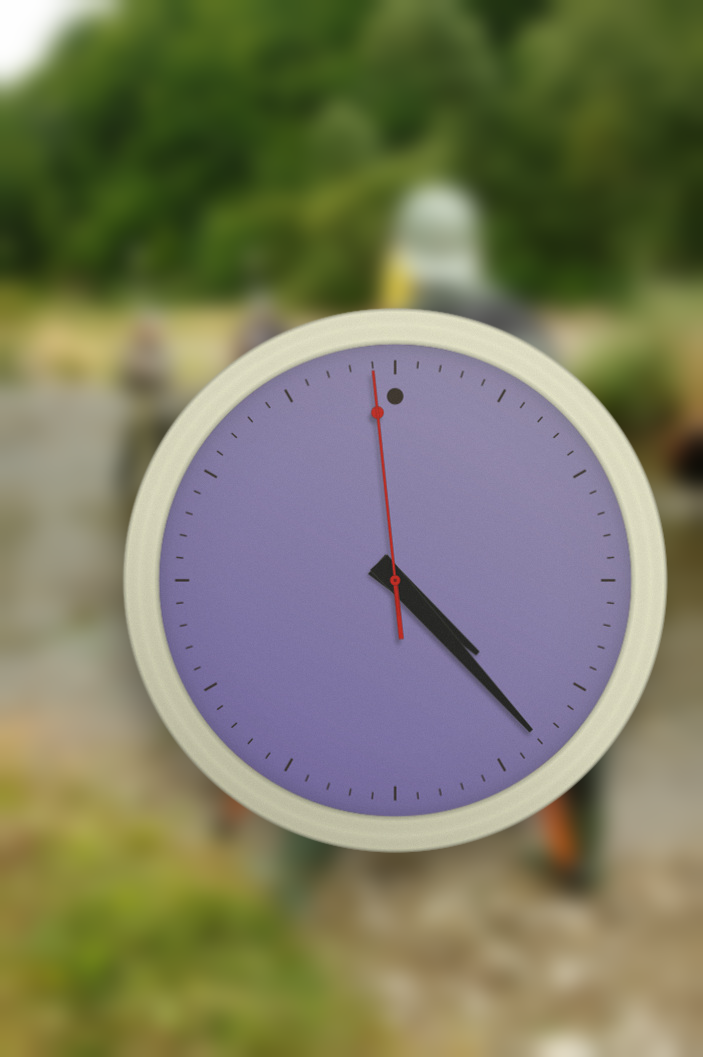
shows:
4,22,59
